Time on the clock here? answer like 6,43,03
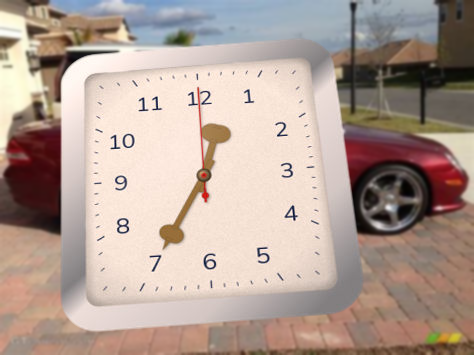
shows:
12,35,00
